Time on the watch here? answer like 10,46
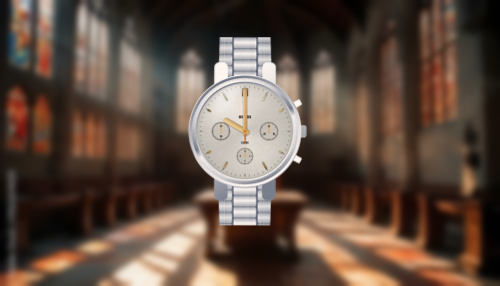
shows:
10,00
